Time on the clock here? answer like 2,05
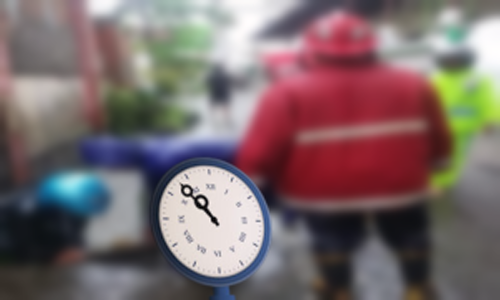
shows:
10,53
